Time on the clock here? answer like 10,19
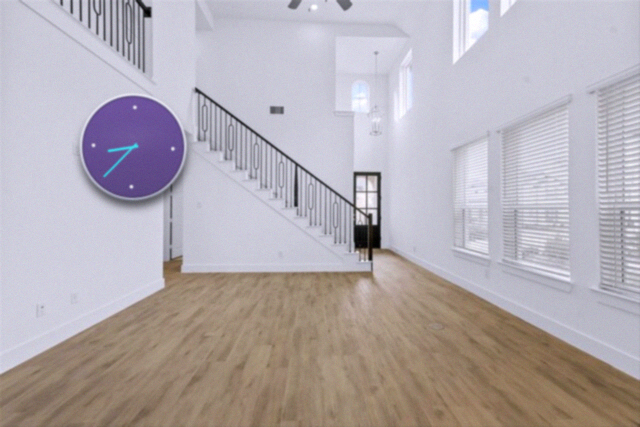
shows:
8,37
